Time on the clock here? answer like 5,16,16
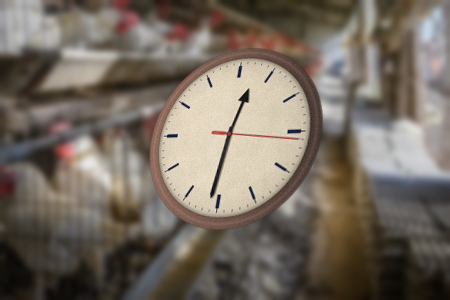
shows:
12,31,16
